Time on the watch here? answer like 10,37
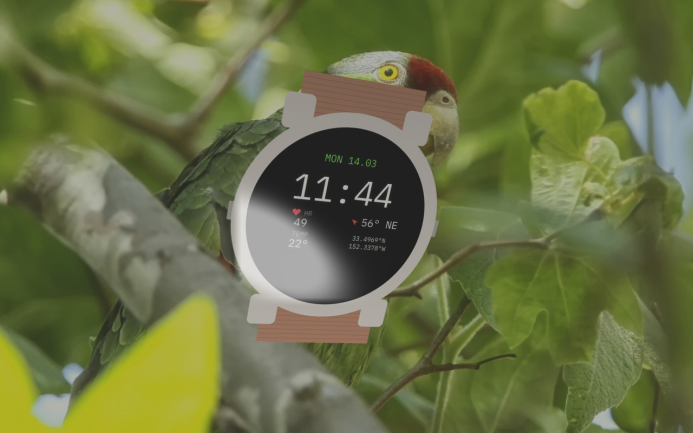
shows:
11,44
